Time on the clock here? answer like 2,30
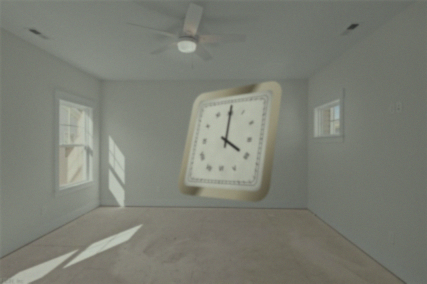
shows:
4,00
